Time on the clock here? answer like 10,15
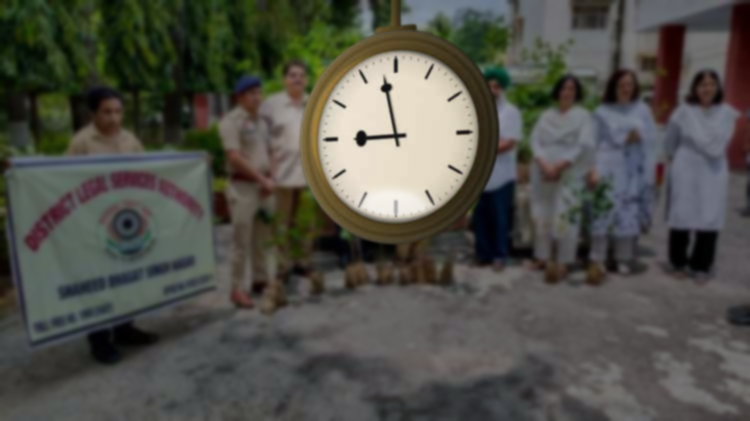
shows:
8,58
